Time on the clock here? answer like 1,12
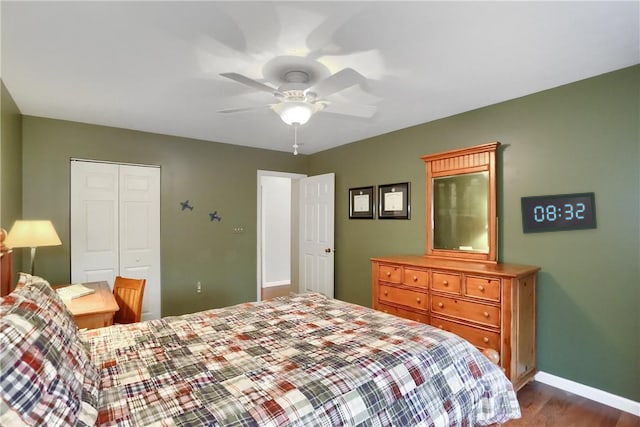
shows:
8,32
